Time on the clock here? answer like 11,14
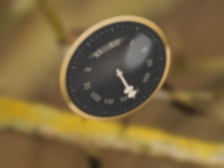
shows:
5,27
